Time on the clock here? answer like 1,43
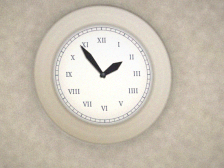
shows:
1,54
